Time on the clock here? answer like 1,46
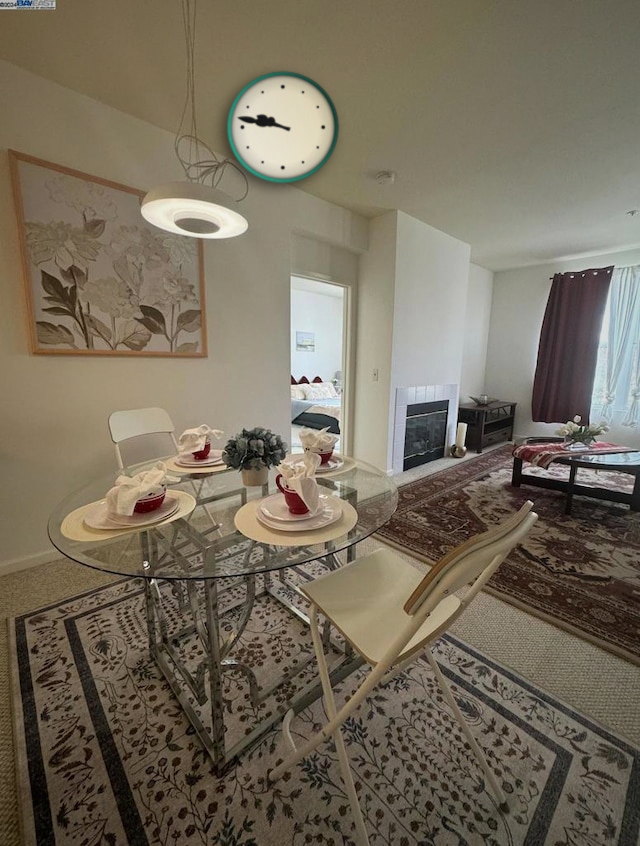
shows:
9,47
